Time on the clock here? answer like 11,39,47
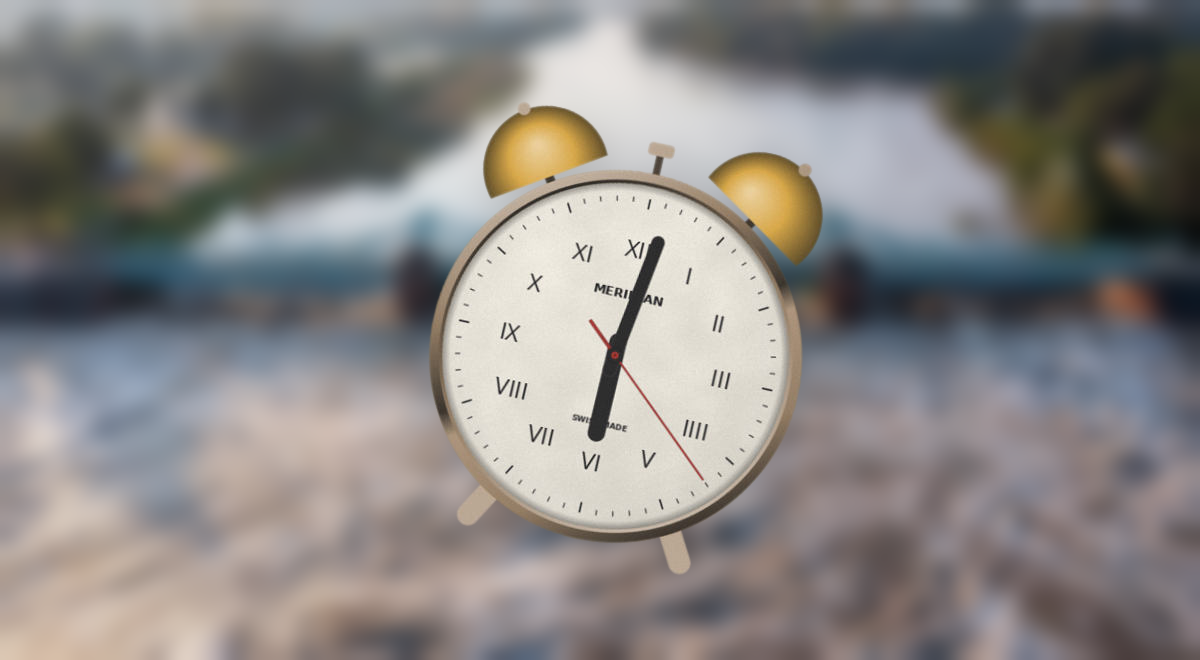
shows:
6,01,22
